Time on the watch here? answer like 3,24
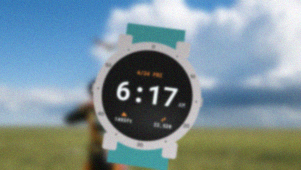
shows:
6,17
